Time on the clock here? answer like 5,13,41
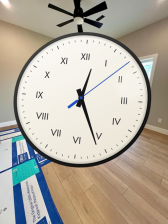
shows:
12,26,08
